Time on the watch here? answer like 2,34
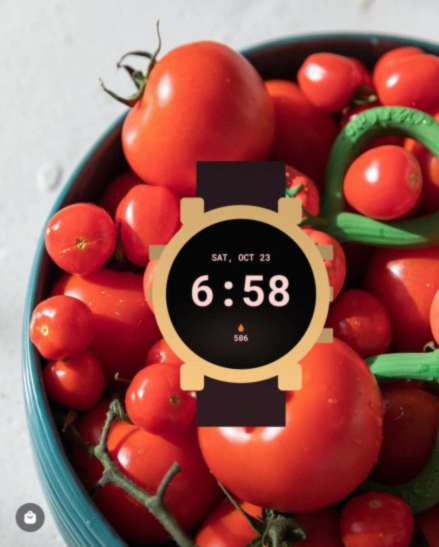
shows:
6,58
